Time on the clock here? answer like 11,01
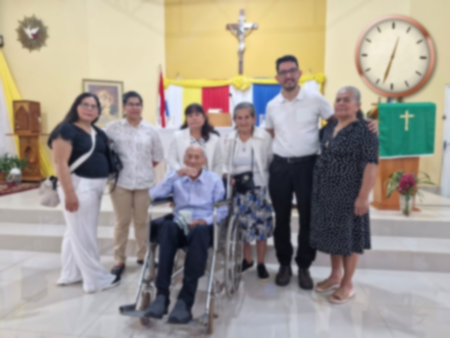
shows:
12,33
